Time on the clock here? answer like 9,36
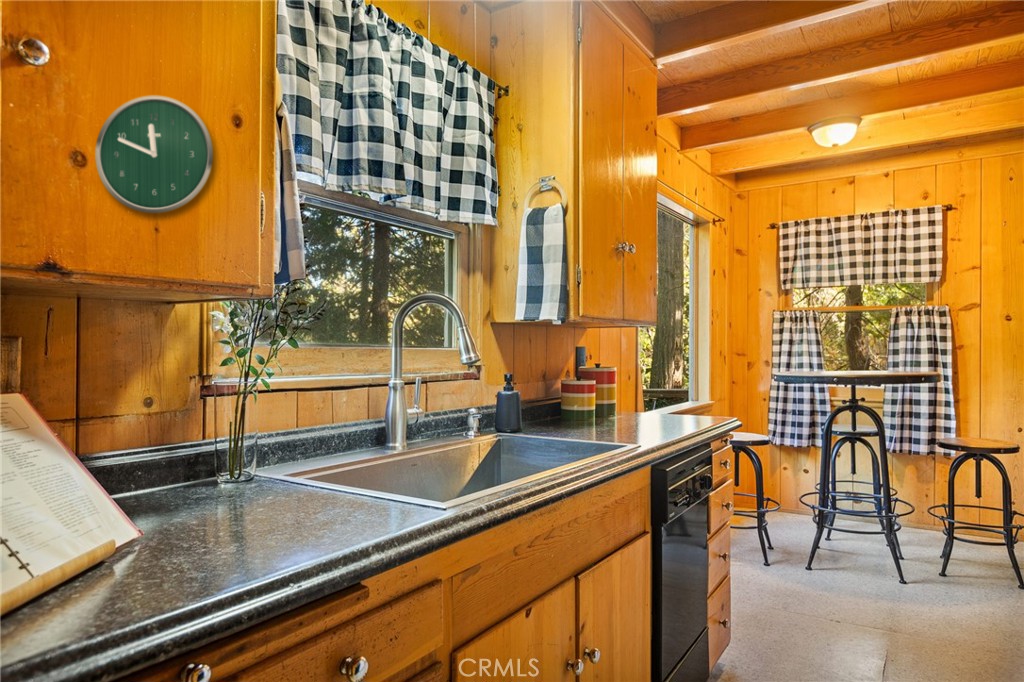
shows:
11,49
